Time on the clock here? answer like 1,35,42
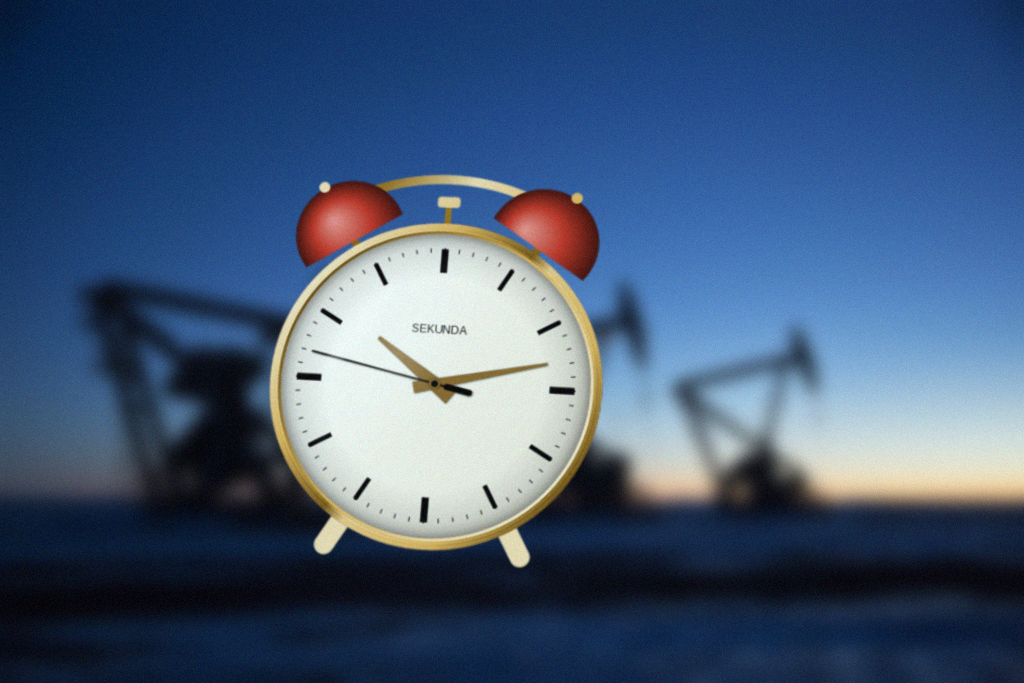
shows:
10,12,47
